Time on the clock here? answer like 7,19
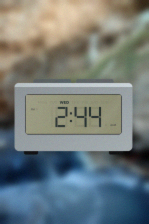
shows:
2,44
